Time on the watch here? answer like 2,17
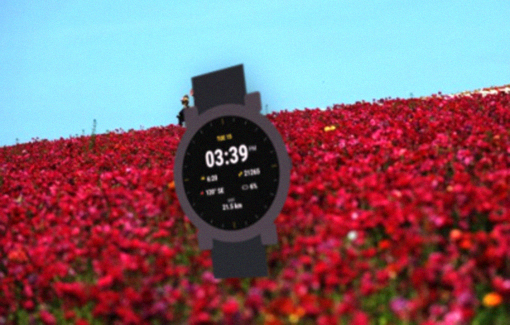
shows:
3,39
